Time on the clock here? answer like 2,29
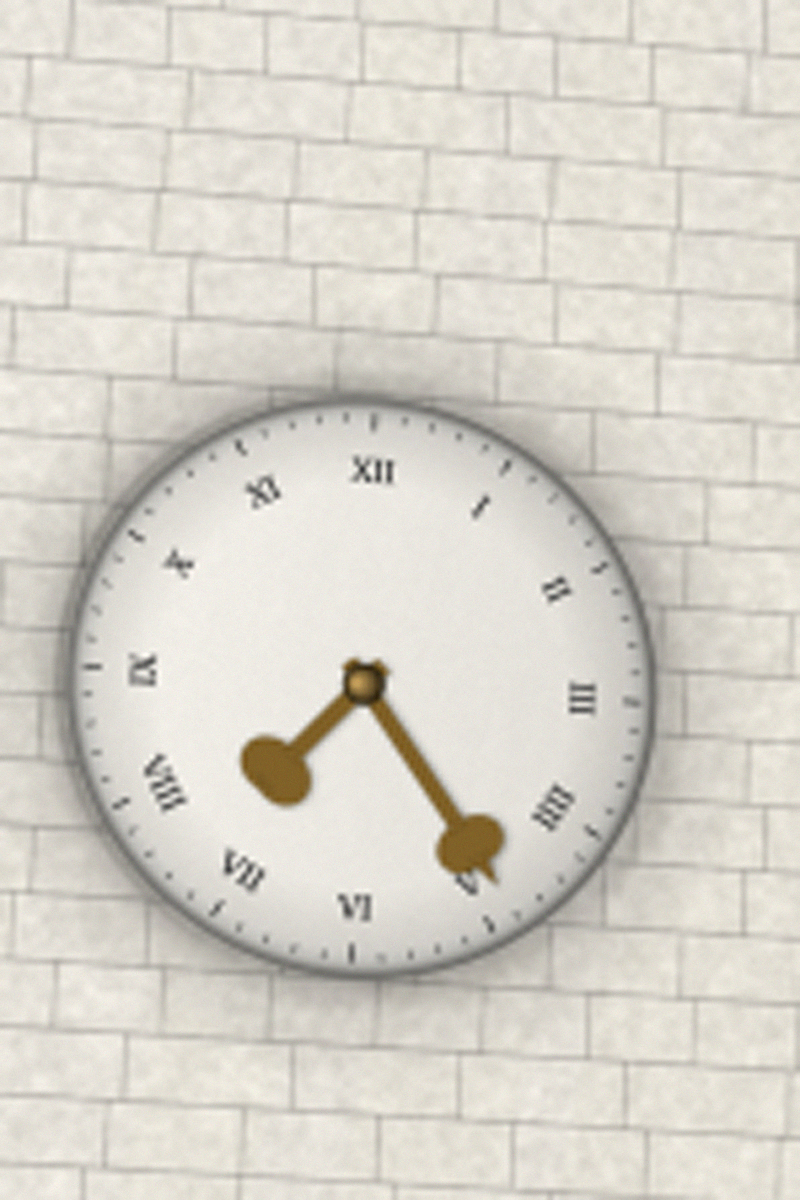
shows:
7,24
